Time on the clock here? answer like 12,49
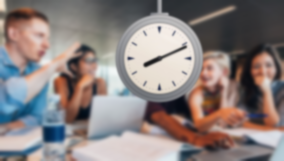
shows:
8,11
